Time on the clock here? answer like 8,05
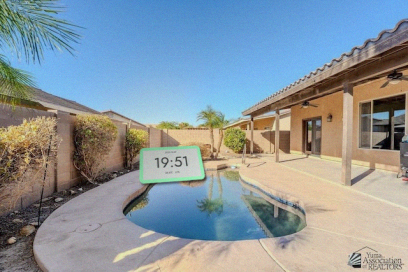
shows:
19,51
